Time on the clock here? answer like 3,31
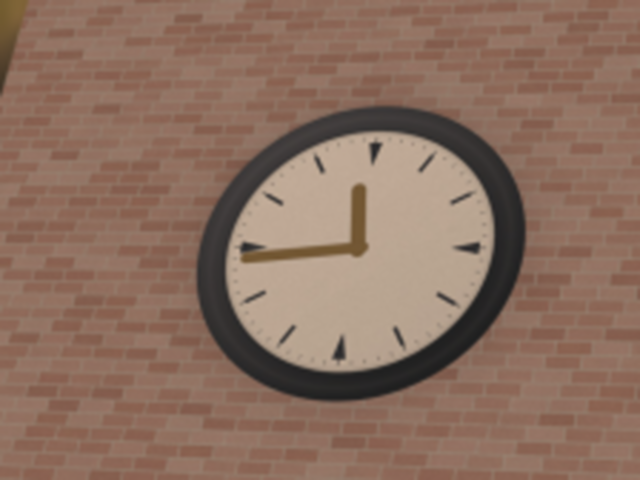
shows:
11,44
